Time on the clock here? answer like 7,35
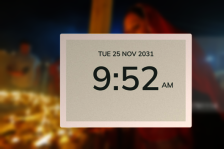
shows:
9,52
